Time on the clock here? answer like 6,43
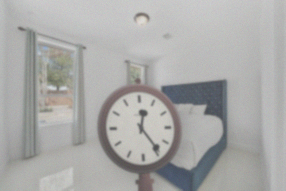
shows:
12,24
